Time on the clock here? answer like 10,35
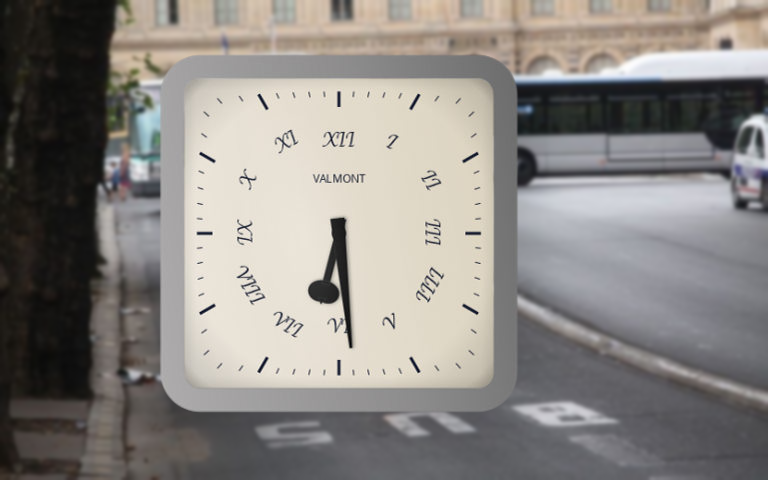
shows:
6,29
